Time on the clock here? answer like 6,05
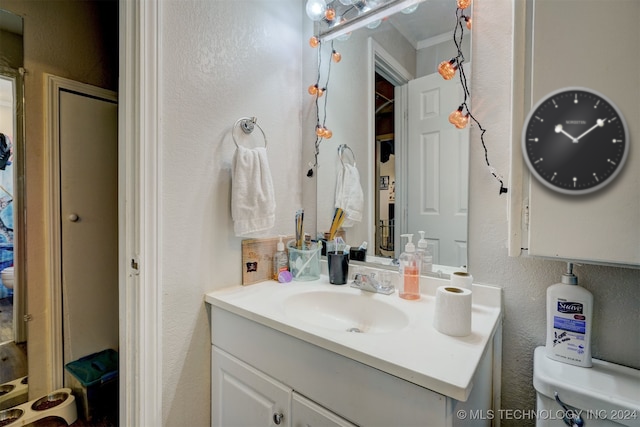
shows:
10,09
